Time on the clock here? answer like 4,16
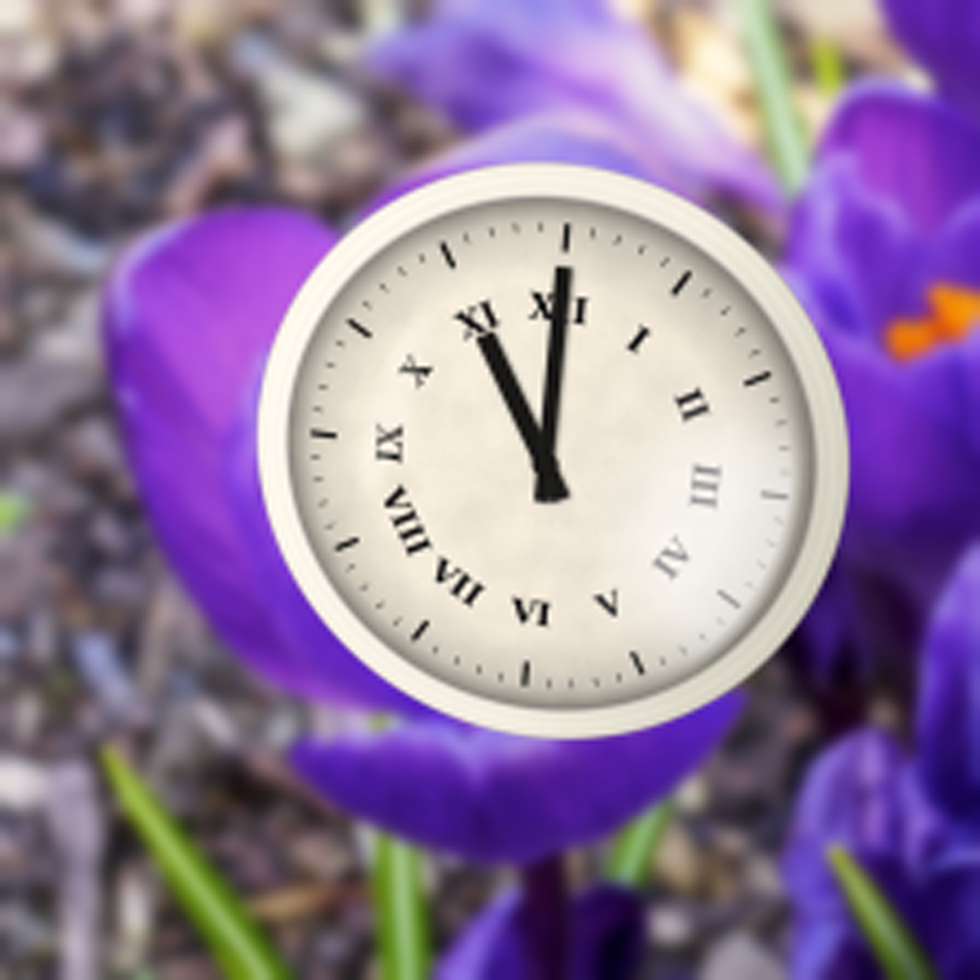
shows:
11,00
